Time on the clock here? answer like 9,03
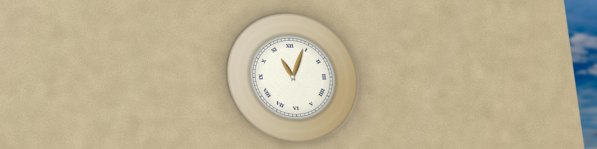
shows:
11,04
